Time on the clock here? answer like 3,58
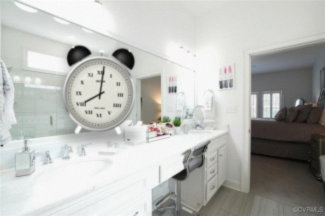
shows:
8,01
